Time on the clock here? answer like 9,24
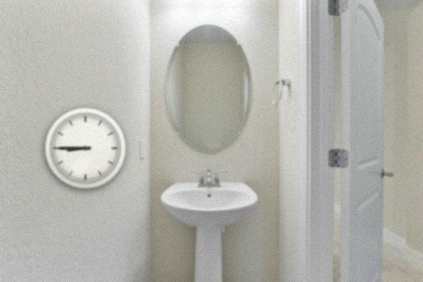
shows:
8,45
